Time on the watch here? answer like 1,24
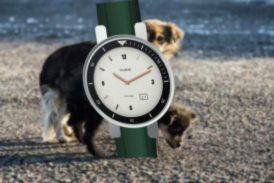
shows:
10,11
